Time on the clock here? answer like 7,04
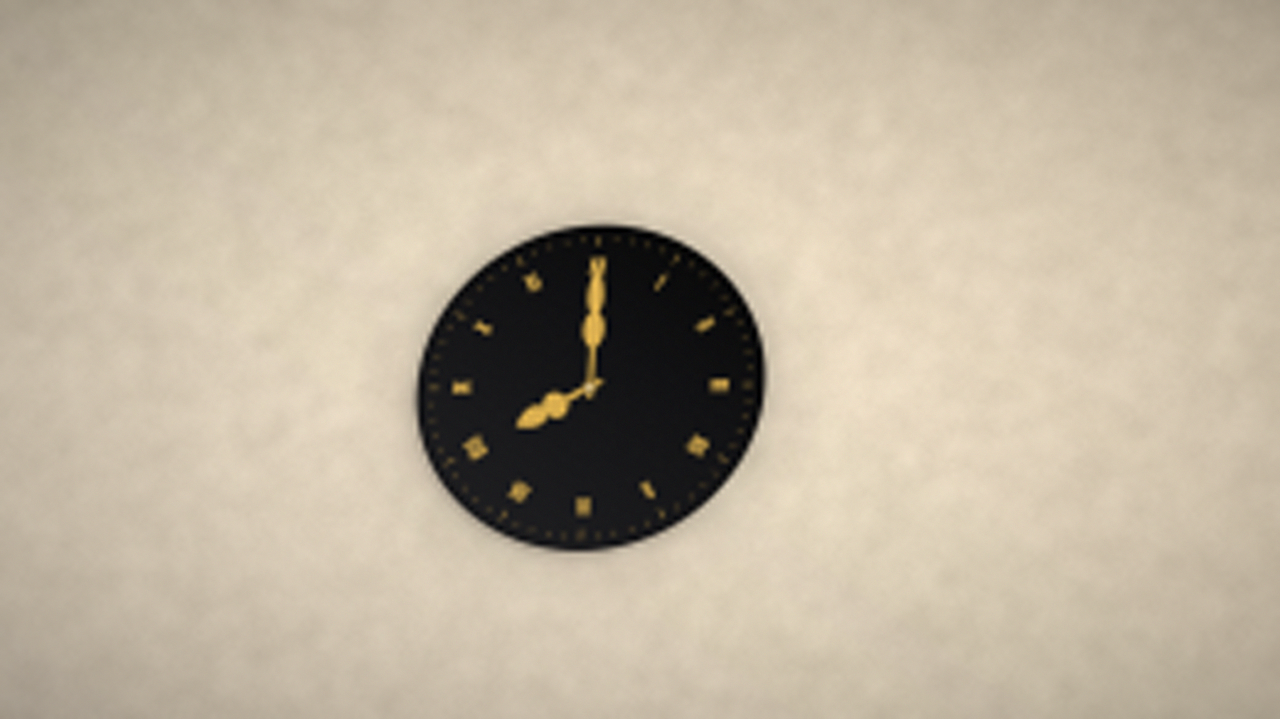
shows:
8,00
